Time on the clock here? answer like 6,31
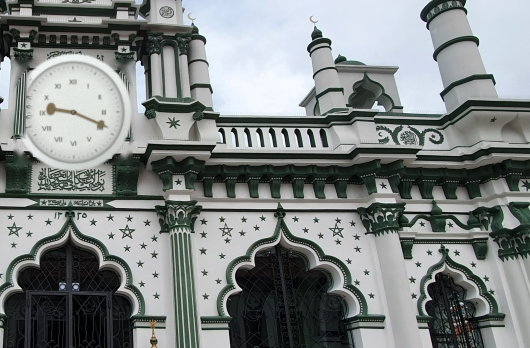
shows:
9,19
